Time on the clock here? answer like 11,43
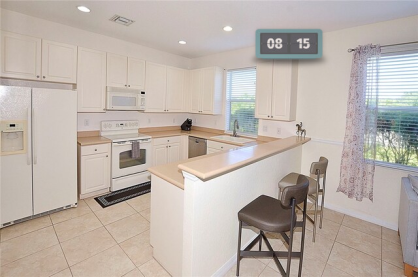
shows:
8,15
